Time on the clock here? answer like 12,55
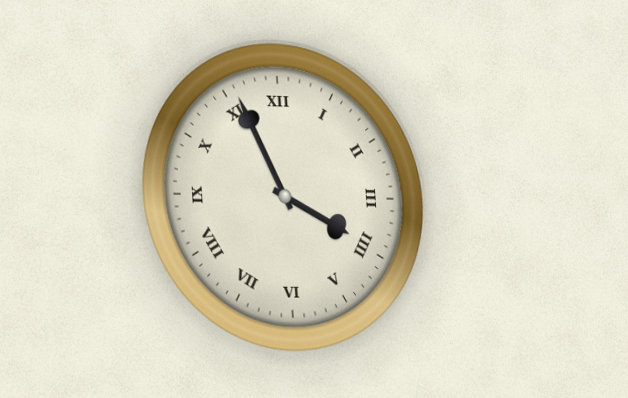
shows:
3,56
